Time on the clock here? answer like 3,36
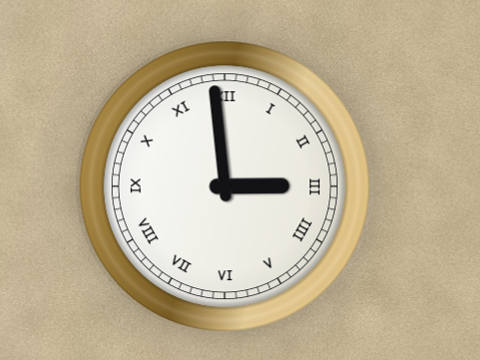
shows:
2,59
